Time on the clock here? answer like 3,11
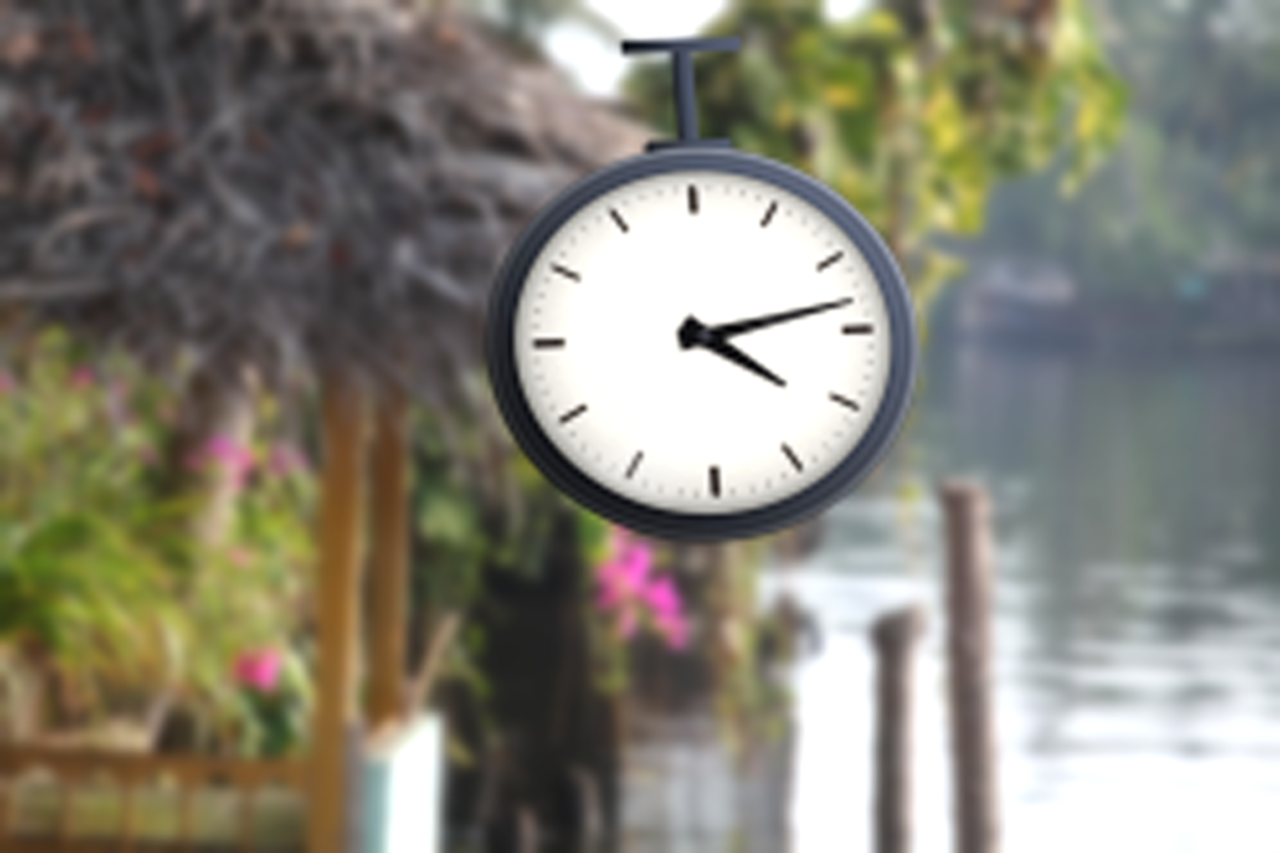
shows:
4,13
